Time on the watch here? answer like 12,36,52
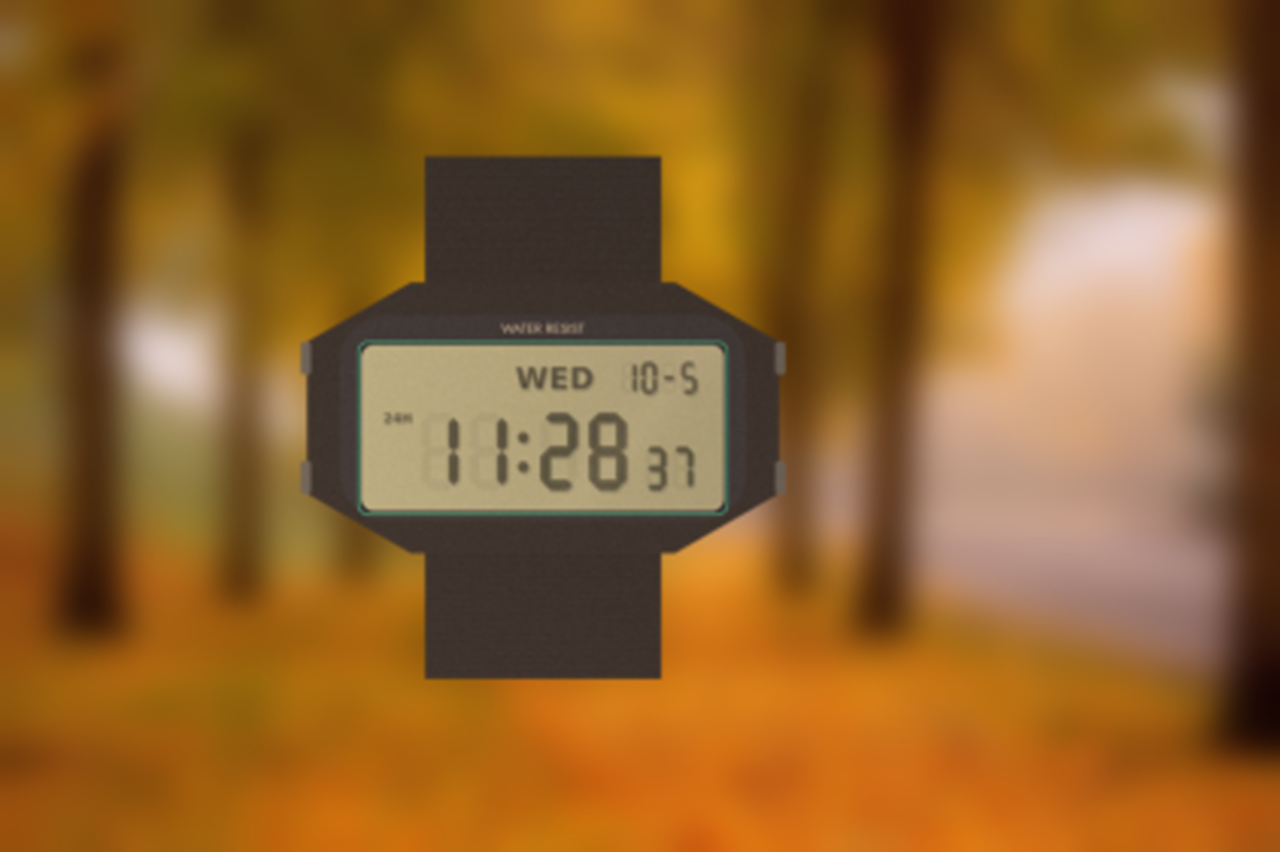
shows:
11,28,37
